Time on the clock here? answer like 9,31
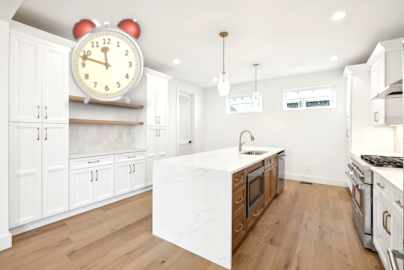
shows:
11,48
